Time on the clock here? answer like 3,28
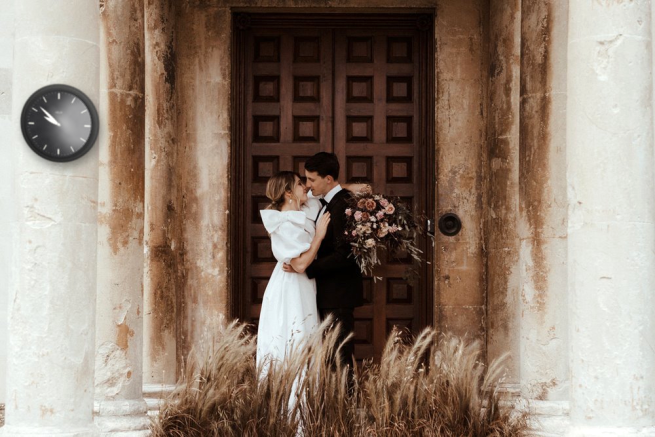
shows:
9,52
